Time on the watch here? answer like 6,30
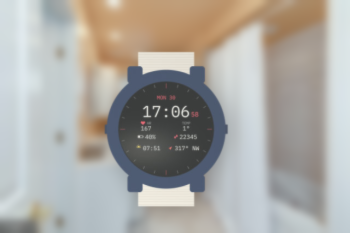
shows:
17,06
